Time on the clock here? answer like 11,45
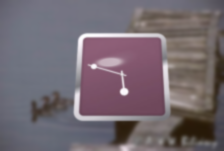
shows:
5,48
